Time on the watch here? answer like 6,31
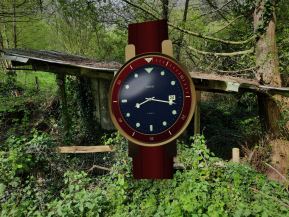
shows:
8,17
